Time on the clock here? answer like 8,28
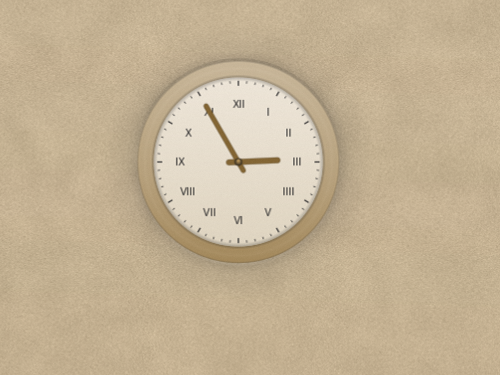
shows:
2,55
